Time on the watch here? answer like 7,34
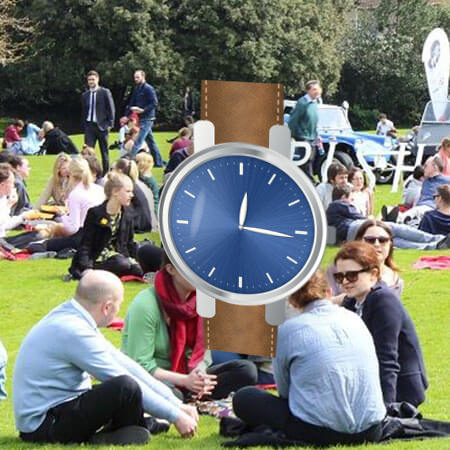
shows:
12,16
